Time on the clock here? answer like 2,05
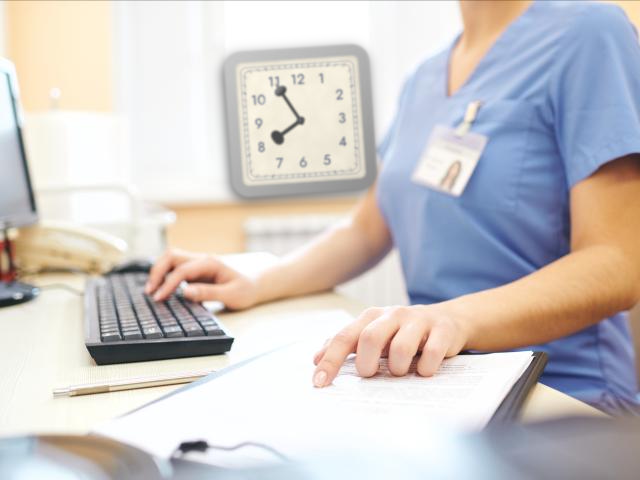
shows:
7,55
